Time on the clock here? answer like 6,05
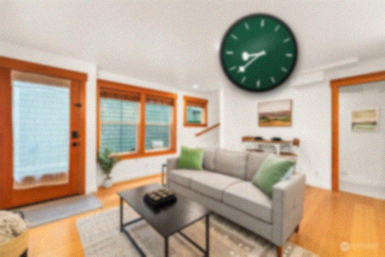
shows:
8,38
